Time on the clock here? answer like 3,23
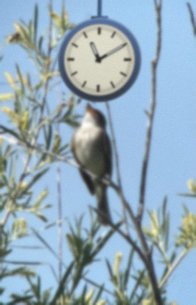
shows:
11,10
